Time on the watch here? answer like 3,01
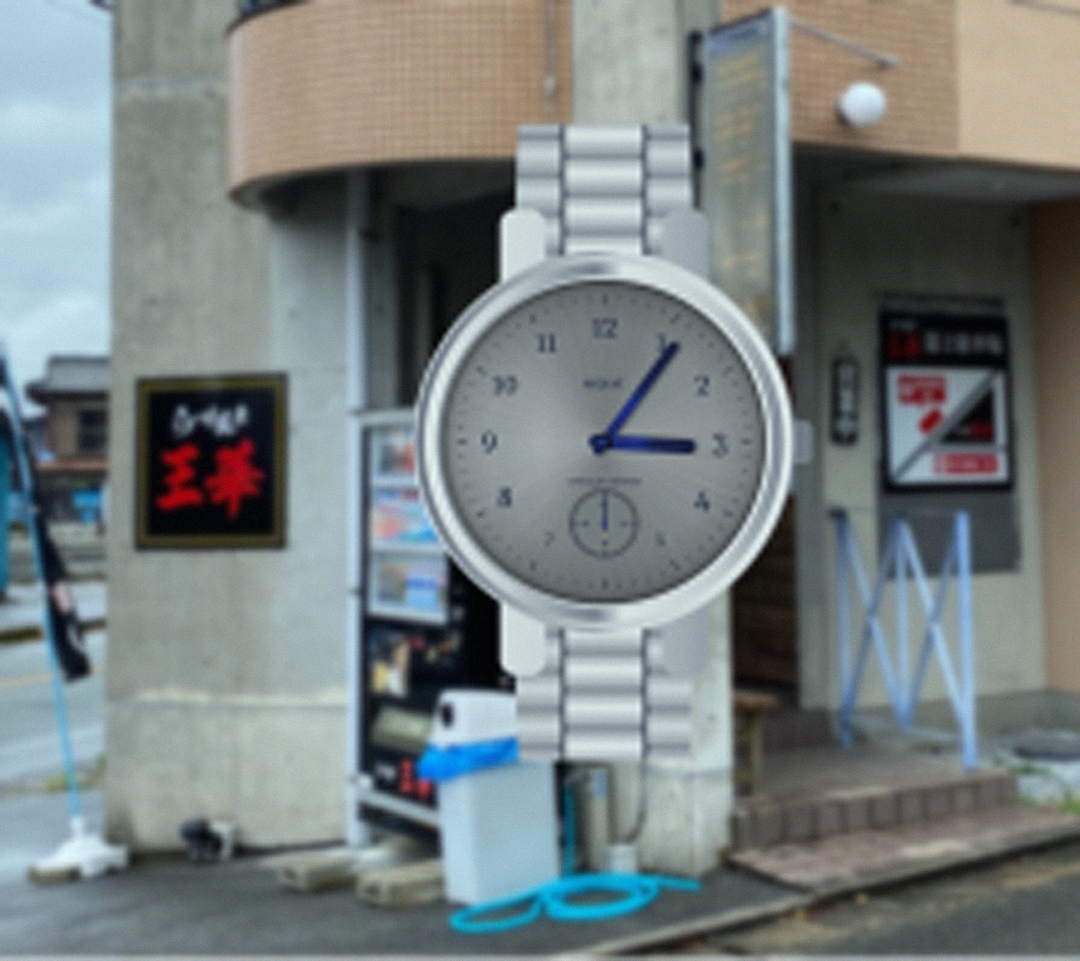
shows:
3,06
